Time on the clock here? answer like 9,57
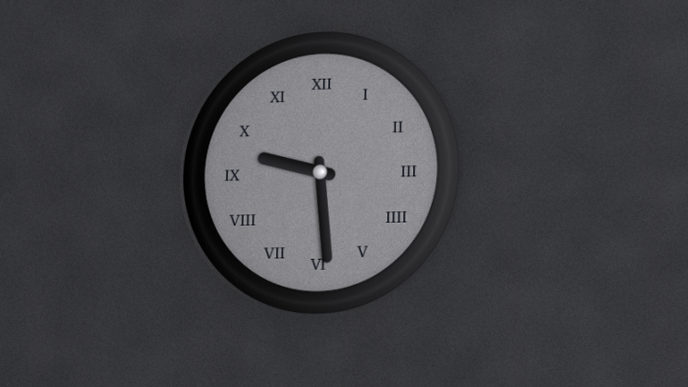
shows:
9,29
